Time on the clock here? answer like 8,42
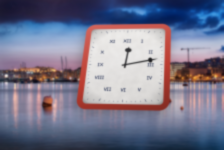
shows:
12,13
